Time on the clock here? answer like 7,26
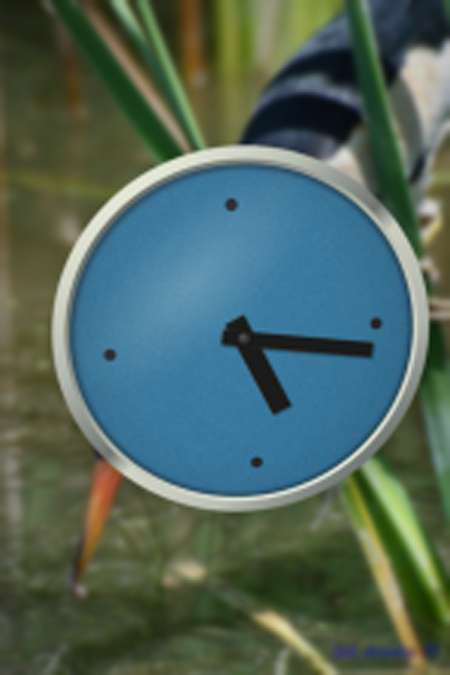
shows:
5,17
